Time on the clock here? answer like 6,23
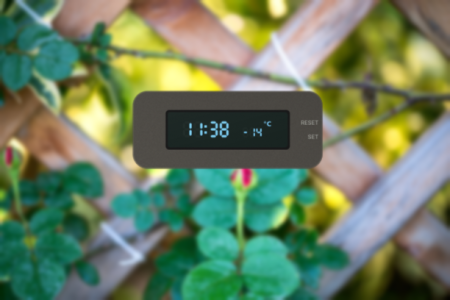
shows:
11,38
